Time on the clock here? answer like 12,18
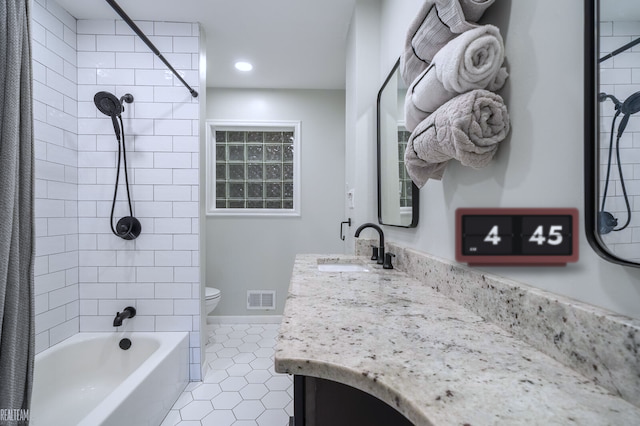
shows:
4,45
